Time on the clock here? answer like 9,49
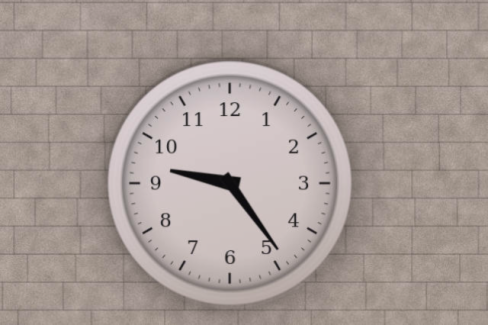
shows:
9,24
